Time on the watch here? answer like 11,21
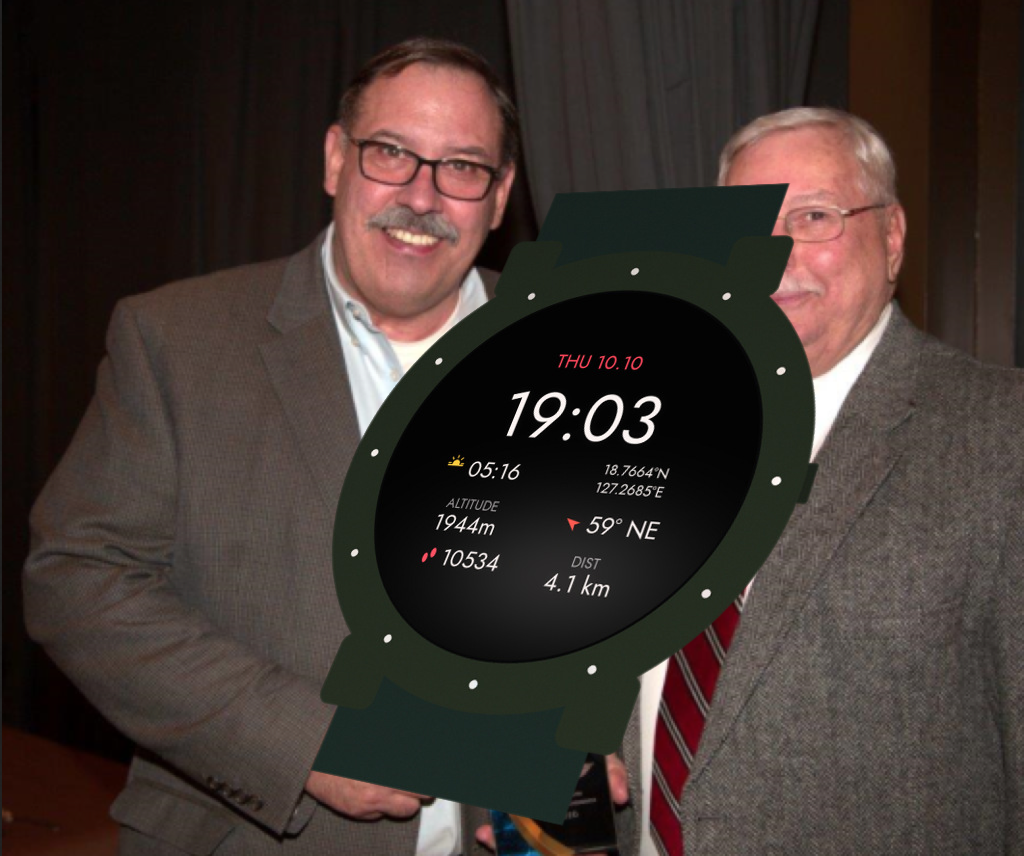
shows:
19,03
